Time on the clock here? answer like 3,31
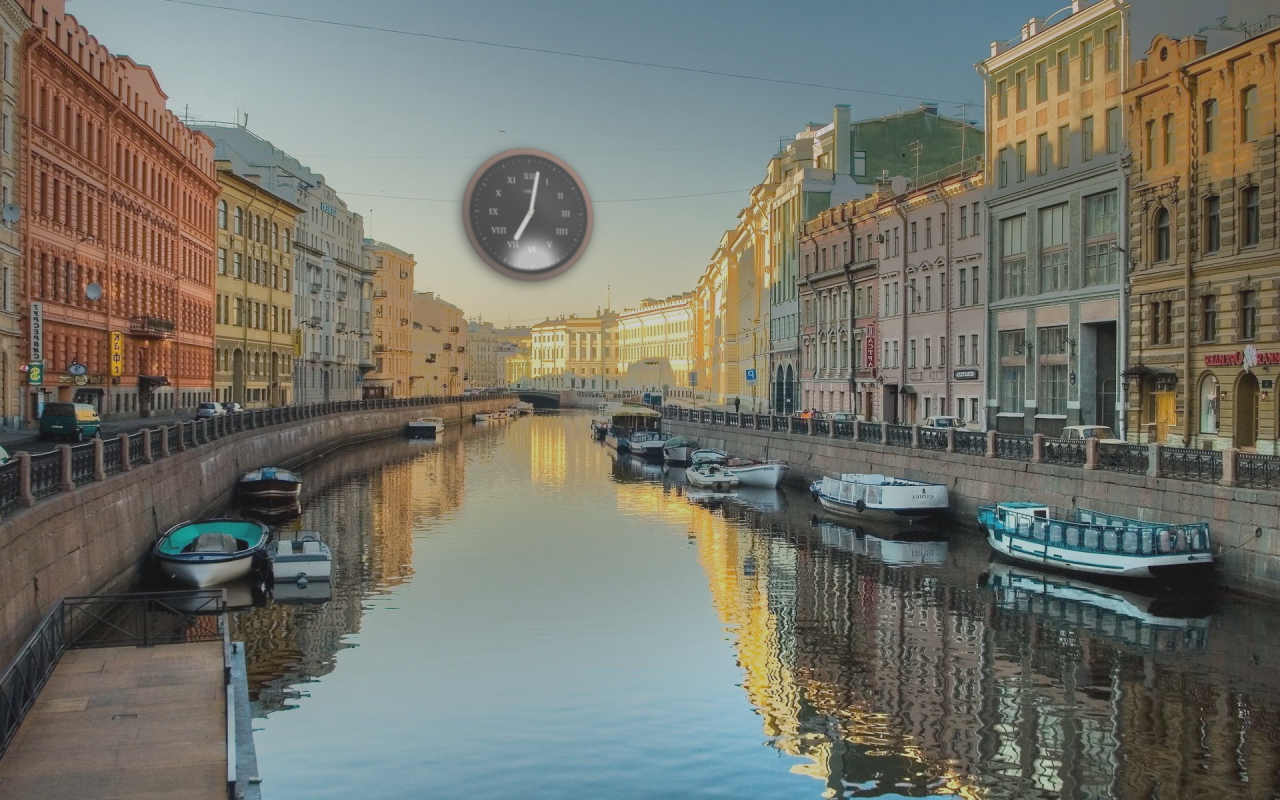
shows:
7,02
